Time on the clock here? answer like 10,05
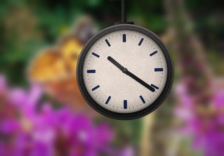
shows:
10,21
